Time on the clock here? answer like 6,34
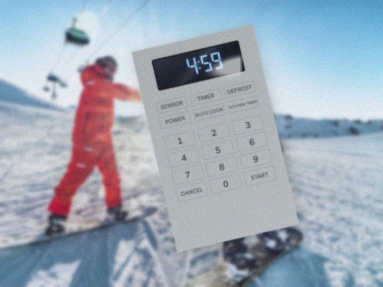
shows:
4,59
